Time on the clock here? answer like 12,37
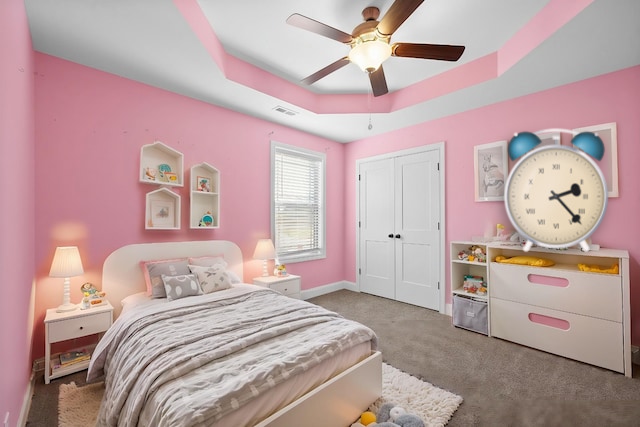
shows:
2,23
